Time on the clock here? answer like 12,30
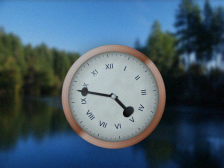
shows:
4,48
